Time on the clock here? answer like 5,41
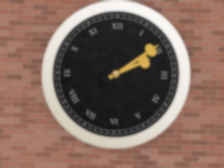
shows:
2,09
